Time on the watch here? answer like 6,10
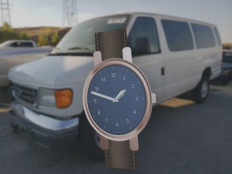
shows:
1,48
